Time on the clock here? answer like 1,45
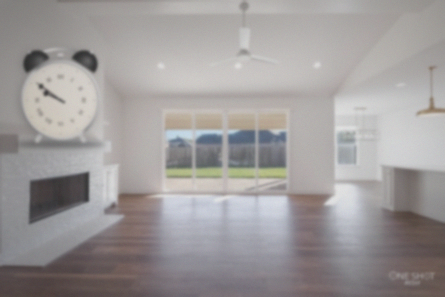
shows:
9,51
